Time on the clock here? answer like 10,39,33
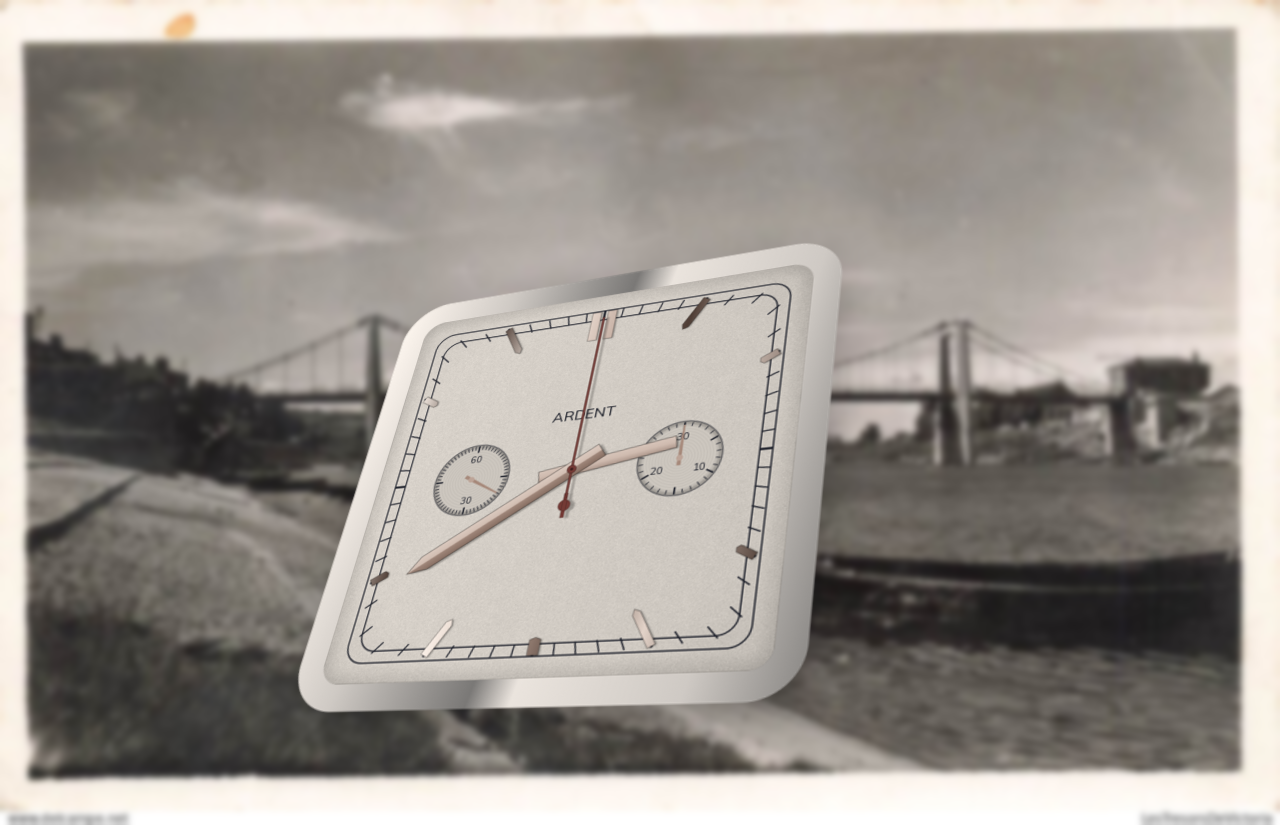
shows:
2,39,20
